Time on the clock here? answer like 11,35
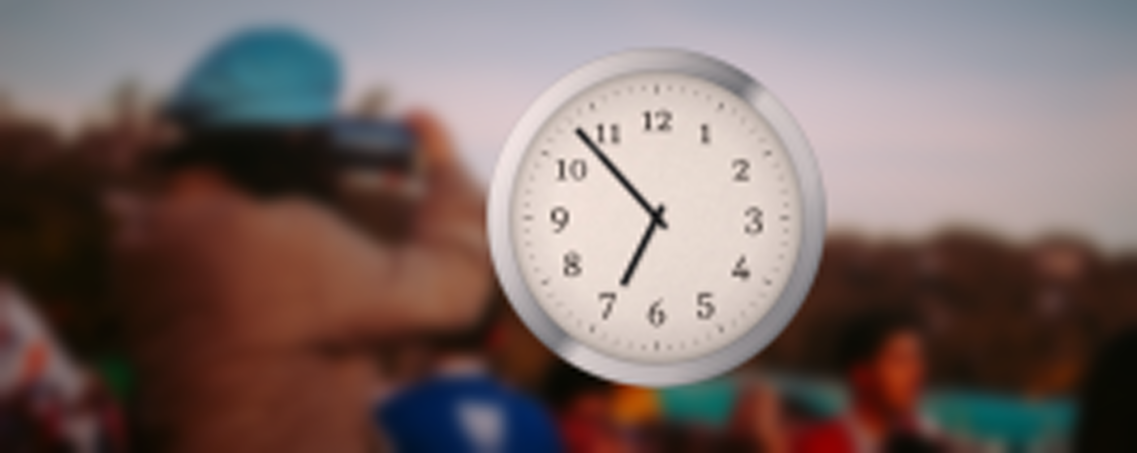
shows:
6,53
